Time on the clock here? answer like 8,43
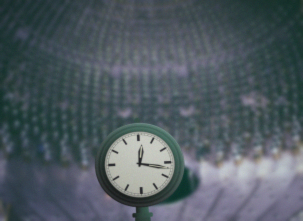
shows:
12,17
